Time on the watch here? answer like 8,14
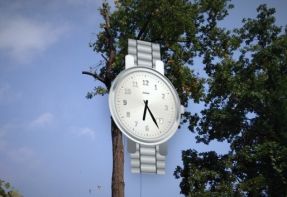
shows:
6,25
